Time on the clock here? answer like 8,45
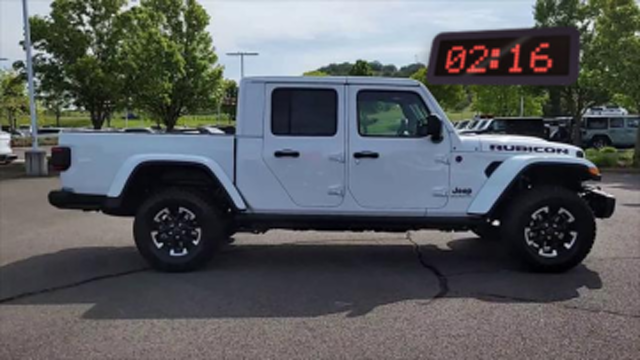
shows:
2,16
